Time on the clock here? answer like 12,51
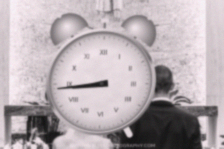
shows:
8,44
